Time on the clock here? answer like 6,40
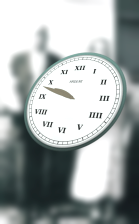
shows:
9,48
